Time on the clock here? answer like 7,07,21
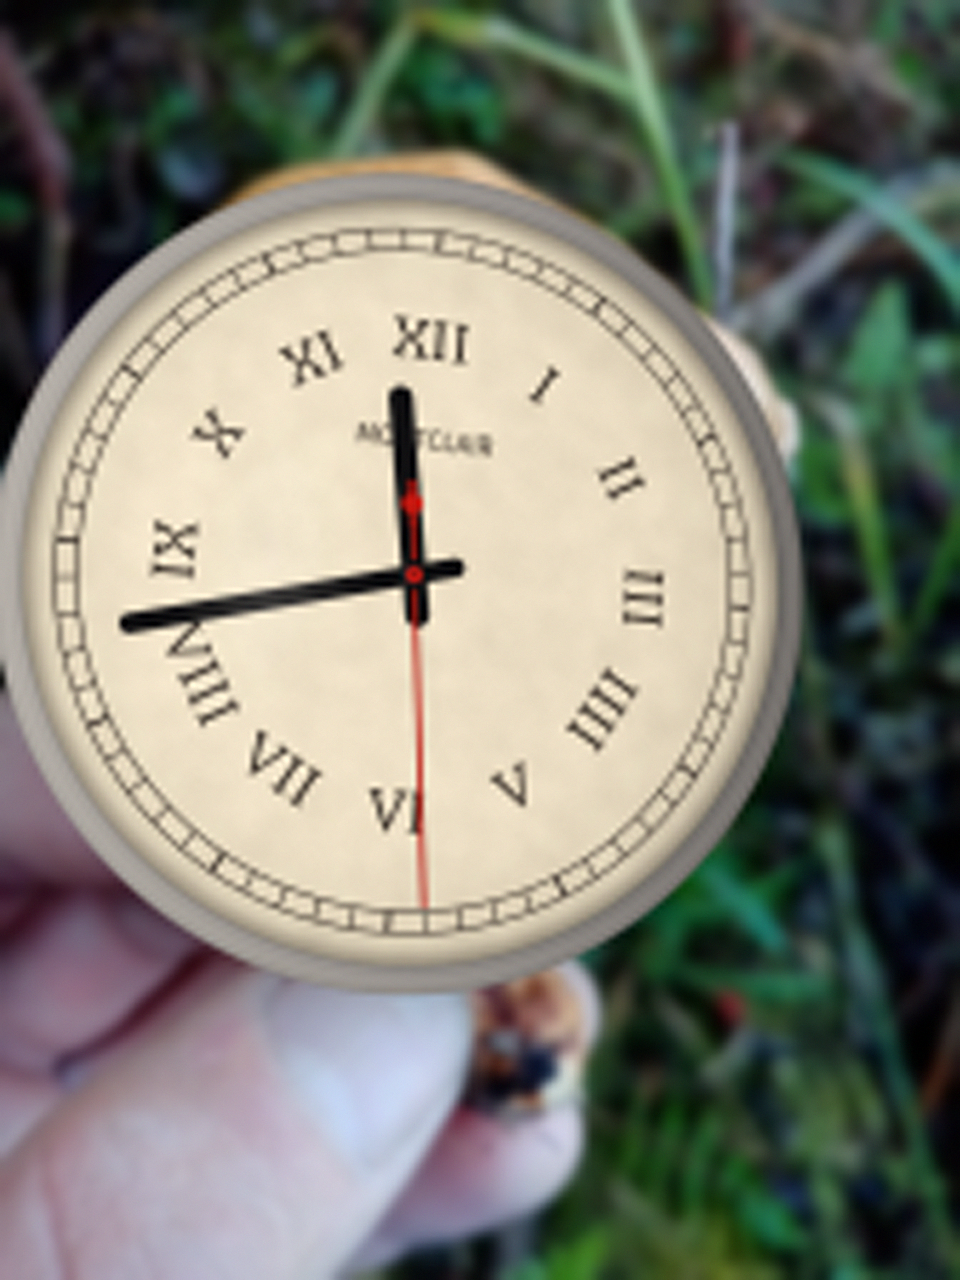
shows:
11,42,29
